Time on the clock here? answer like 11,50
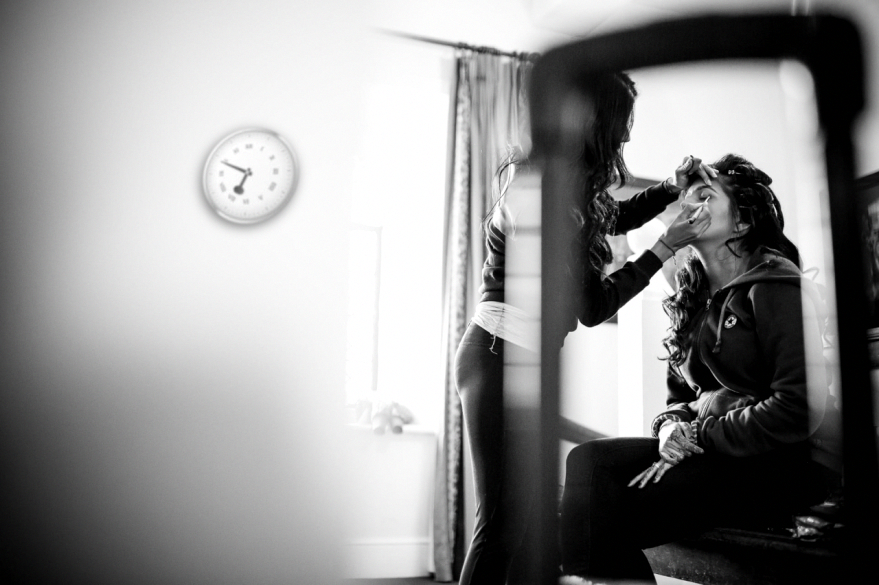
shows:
6,49
